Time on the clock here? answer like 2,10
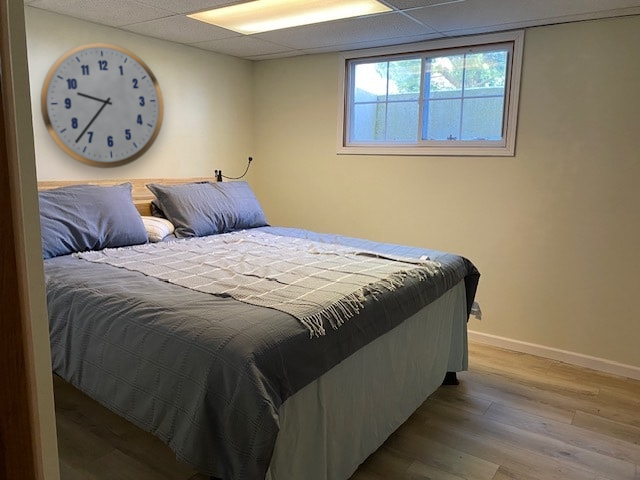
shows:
9,37
